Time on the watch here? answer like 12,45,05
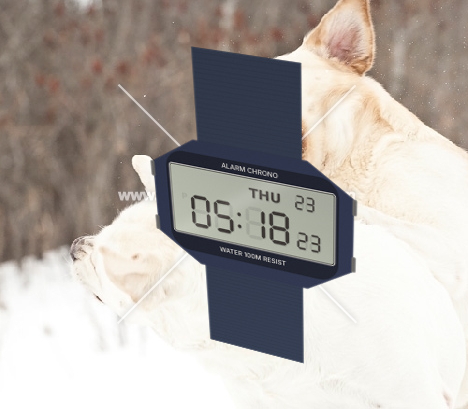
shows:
5,18,23
